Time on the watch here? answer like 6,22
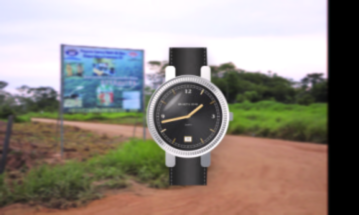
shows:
1,43
